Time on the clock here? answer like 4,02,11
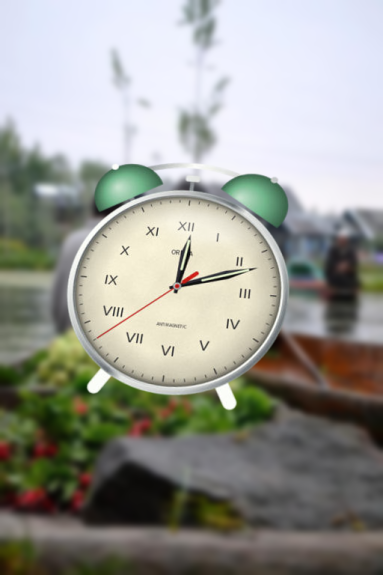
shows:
12,11,38
